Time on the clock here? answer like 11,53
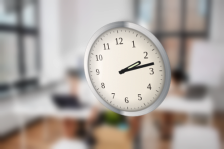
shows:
2,13
